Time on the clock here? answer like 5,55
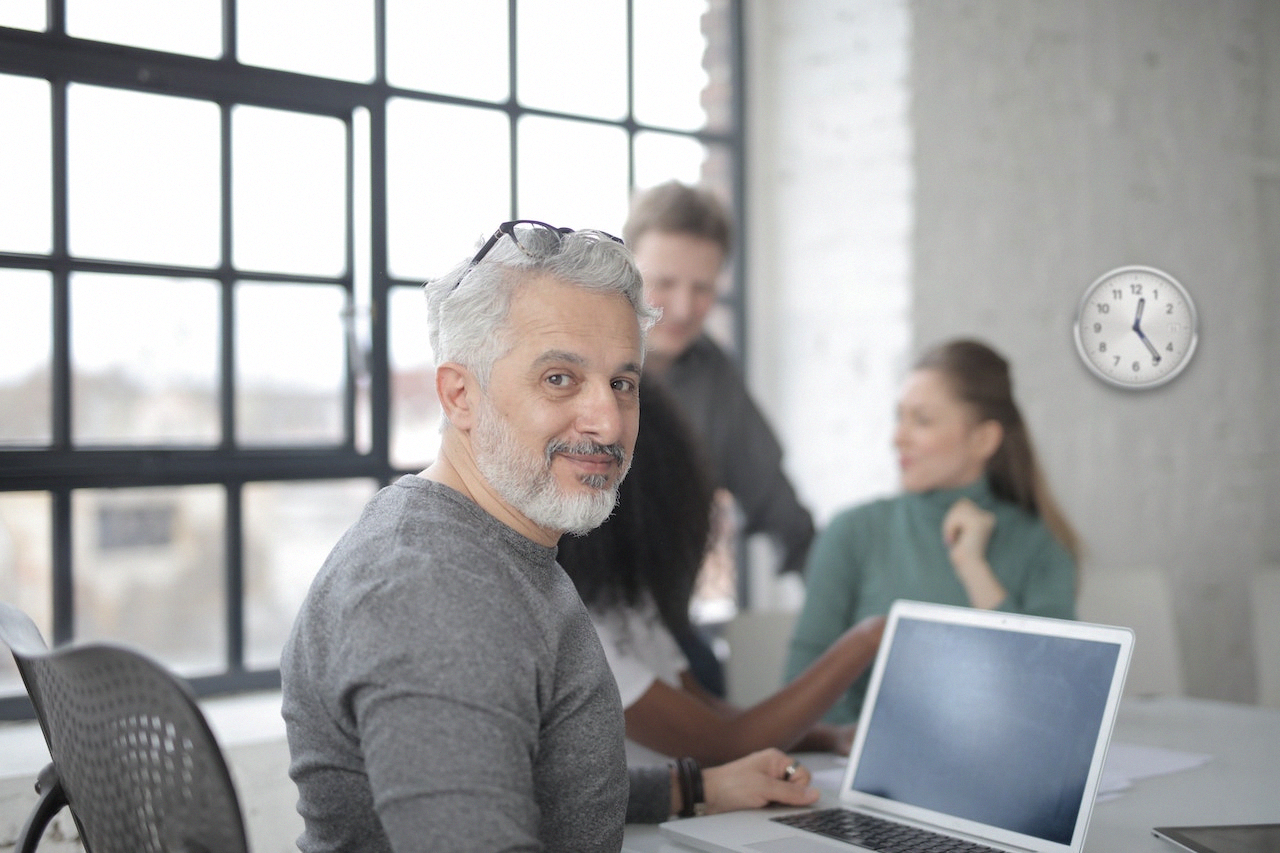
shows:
12,24
